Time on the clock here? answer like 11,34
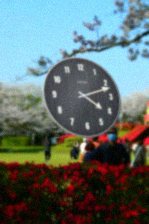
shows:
4,12
